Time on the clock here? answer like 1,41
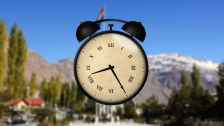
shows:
8,25
